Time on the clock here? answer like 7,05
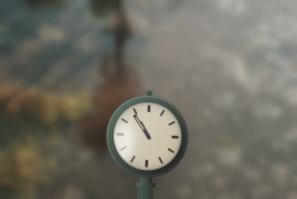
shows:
10,54
